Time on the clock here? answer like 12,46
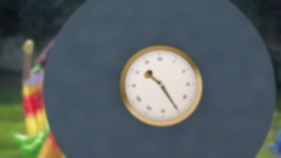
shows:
10,25
